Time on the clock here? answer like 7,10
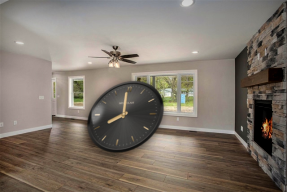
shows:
7,59
